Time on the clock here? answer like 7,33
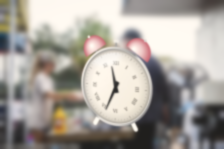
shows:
11,34
